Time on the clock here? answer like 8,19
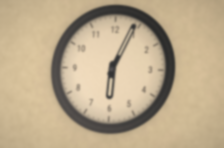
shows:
6,04
